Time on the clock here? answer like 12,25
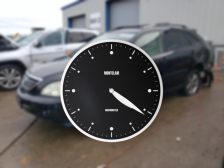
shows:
4,21
